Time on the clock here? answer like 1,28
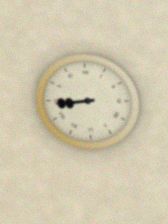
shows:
8,44
